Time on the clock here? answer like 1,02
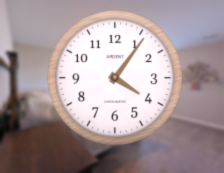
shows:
4,06
